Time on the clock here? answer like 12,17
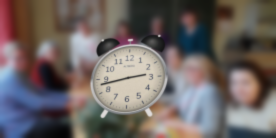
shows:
2,43
